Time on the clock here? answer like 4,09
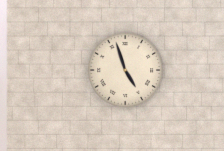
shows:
4,57
